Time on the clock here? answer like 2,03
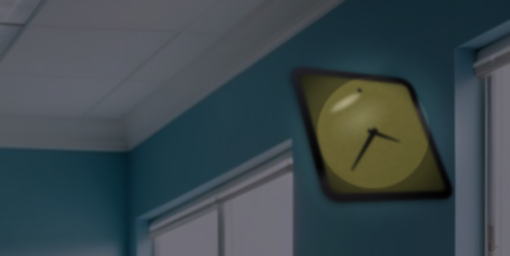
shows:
3,37
